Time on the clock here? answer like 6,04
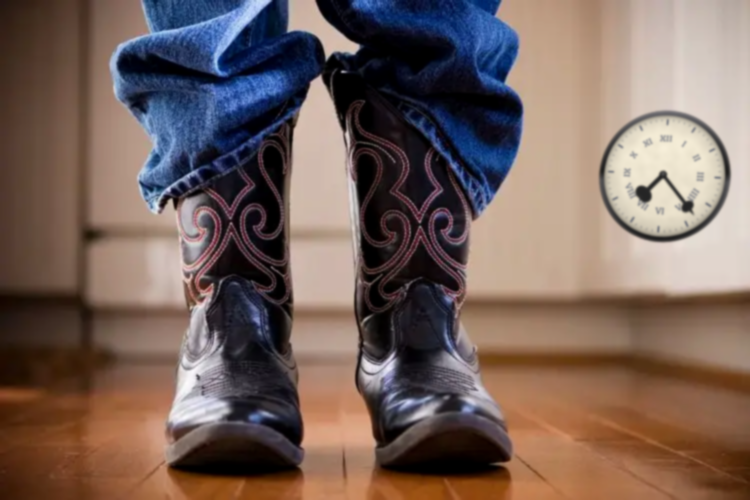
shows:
7,23
